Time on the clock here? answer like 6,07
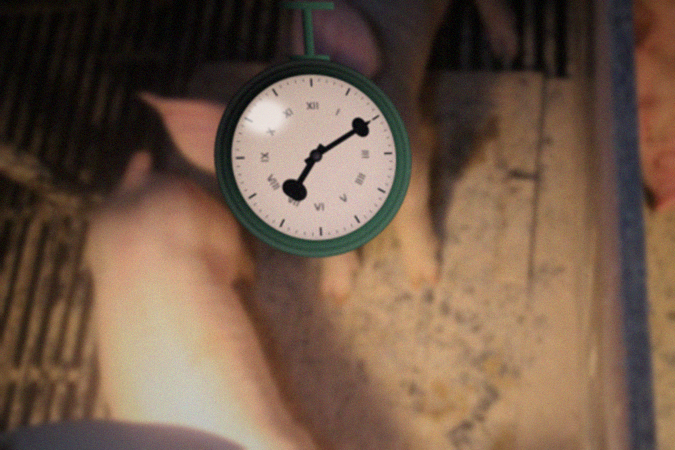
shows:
7,10
